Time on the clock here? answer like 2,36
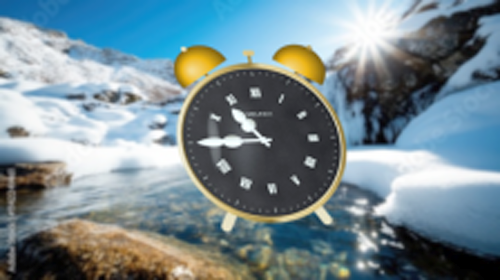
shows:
10,45
